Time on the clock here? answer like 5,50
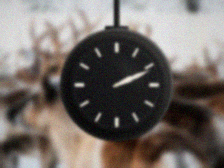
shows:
2,11
